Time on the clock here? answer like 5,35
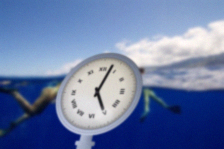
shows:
5,03
